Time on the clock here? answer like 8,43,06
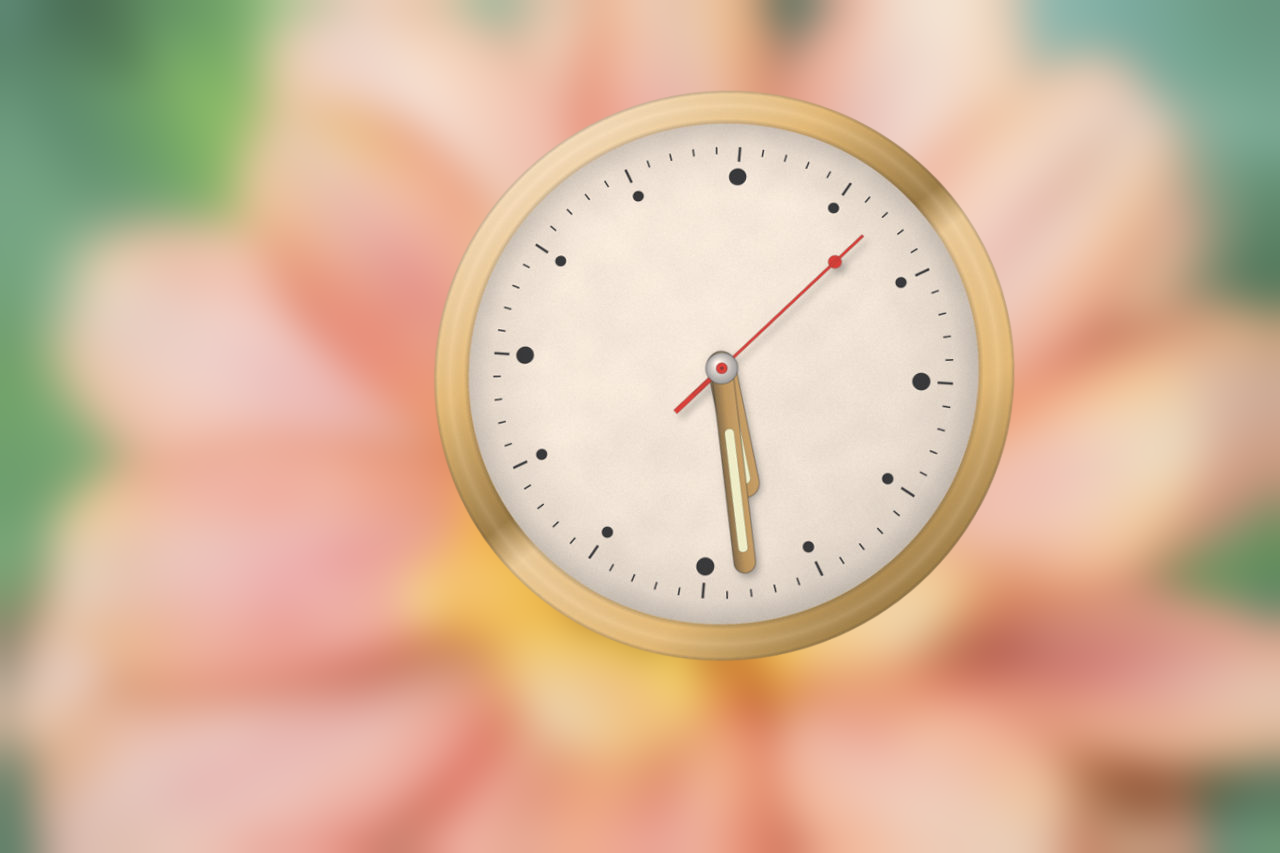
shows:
5,28,07
